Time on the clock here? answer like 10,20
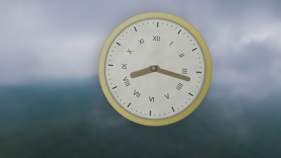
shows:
8,17
